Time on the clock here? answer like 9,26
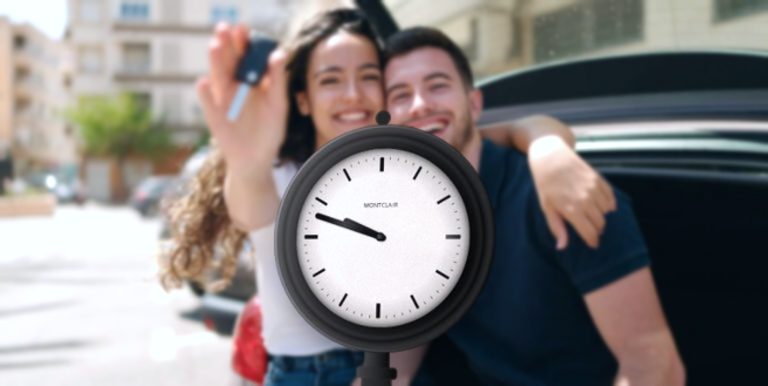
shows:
9,48
